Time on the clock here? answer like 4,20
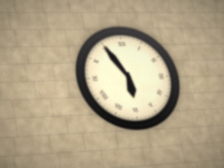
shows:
5,55
